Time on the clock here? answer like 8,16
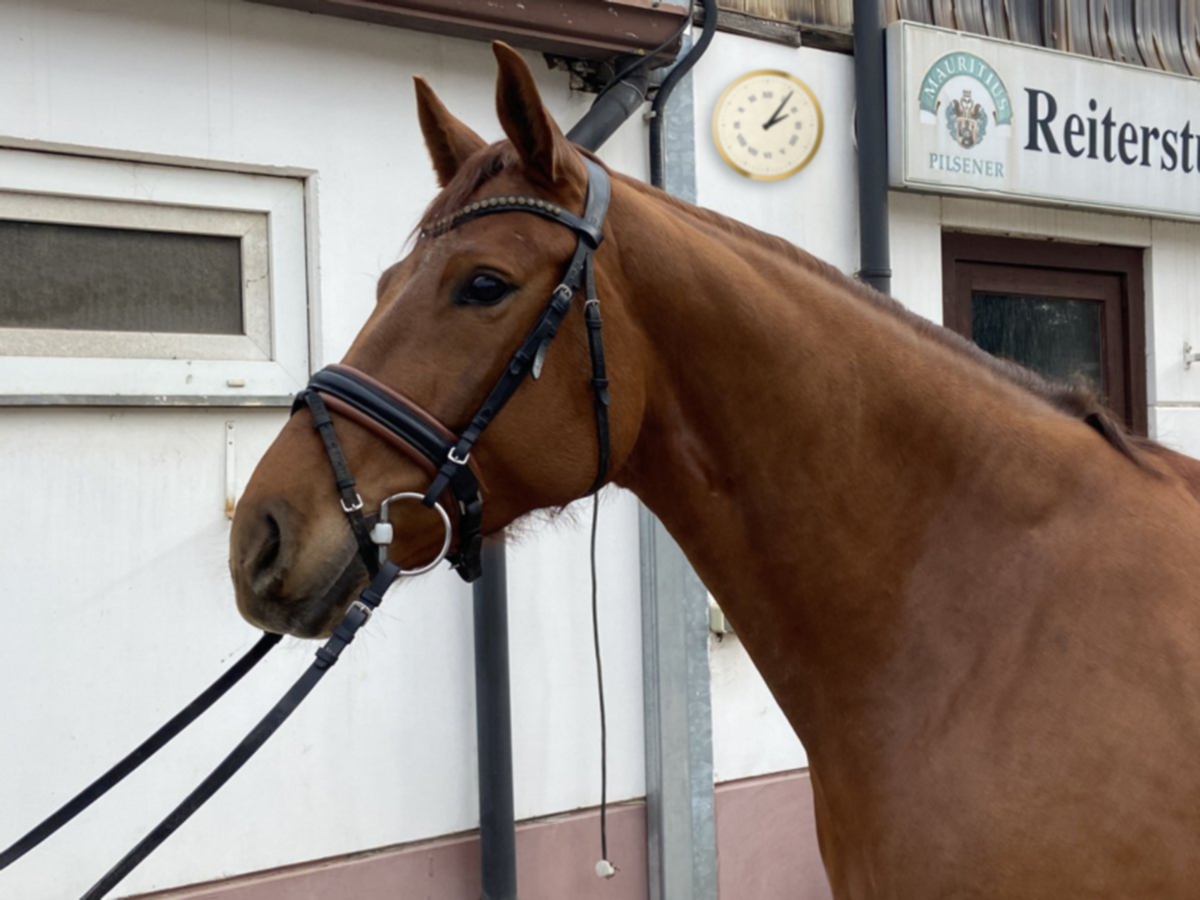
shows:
2,06
